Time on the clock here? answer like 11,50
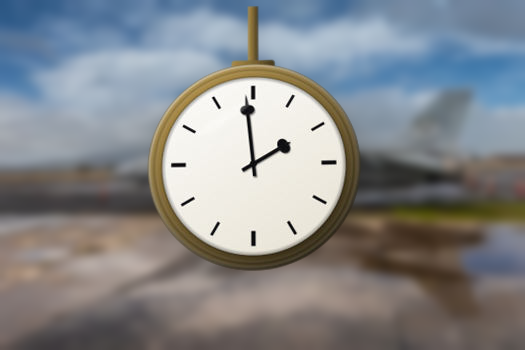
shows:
1,59
